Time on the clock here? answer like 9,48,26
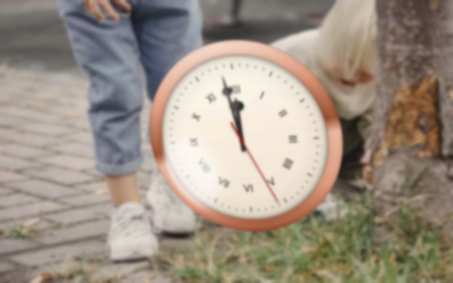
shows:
11,58,26
